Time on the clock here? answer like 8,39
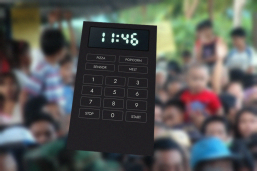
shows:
11,46
